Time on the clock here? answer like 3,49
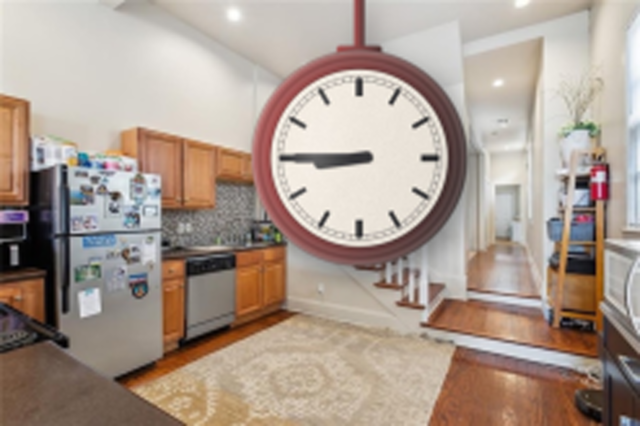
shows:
8,45
